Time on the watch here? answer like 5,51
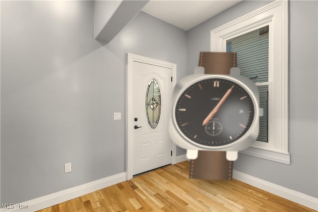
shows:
7,05
